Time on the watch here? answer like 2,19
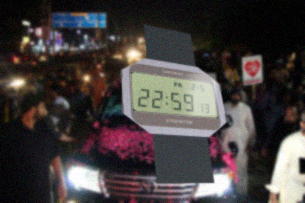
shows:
22,59
